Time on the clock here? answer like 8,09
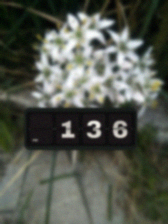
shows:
1,36
